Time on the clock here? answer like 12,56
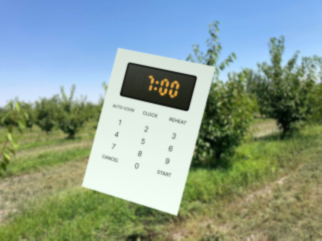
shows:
7,00
